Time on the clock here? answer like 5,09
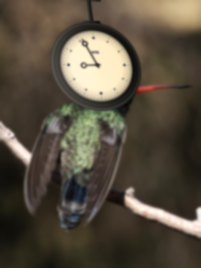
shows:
8,56
